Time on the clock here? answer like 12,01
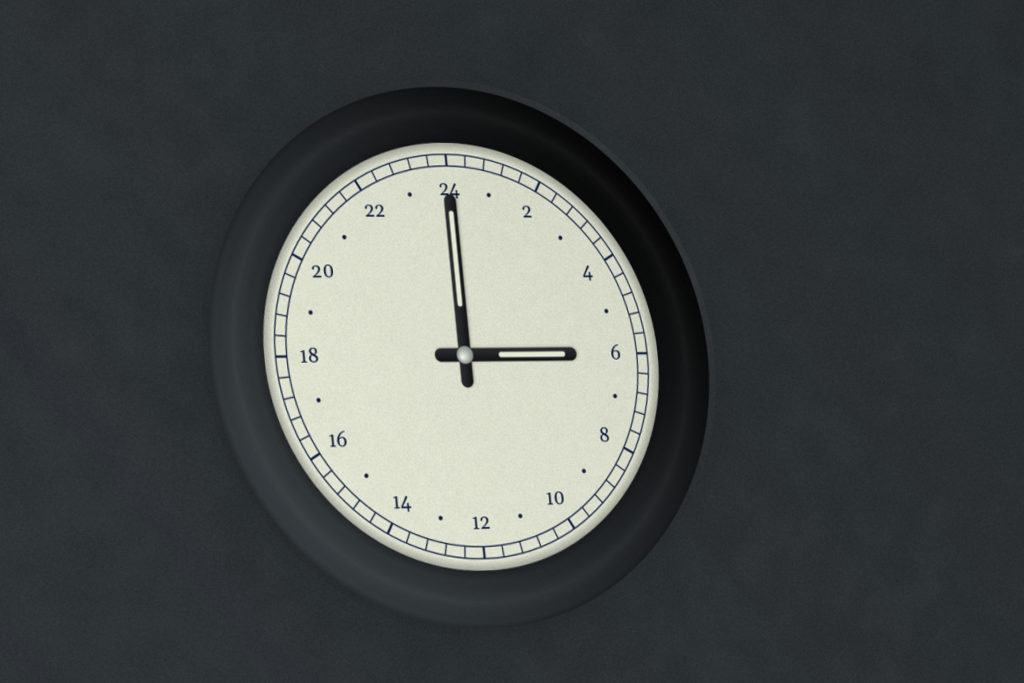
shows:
6,00
